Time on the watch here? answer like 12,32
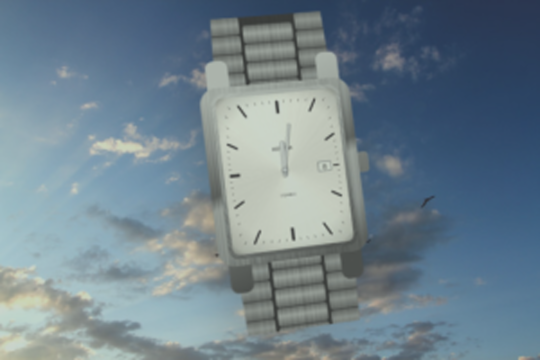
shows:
12,02
